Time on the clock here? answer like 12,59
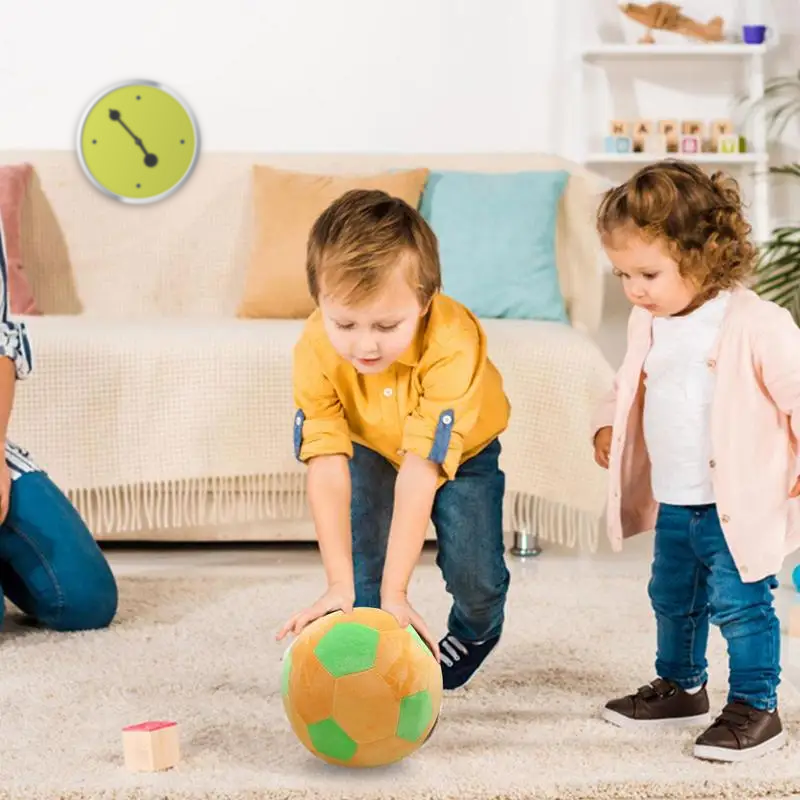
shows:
4,53
